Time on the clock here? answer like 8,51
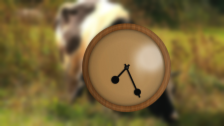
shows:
7,26
